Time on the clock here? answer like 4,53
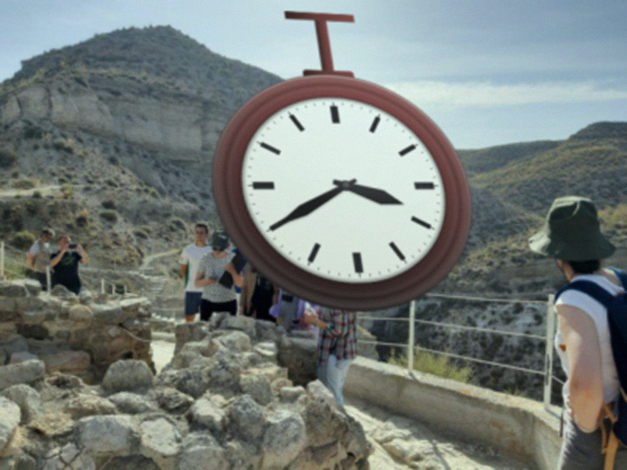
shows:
3,40
